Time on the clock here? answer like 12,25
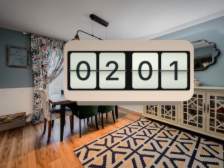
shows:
2,01
